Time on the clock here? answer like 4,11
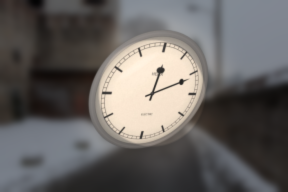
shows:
12,11
